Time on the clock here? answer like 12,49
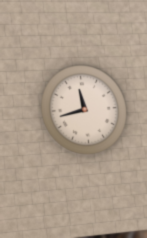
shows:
11,43
